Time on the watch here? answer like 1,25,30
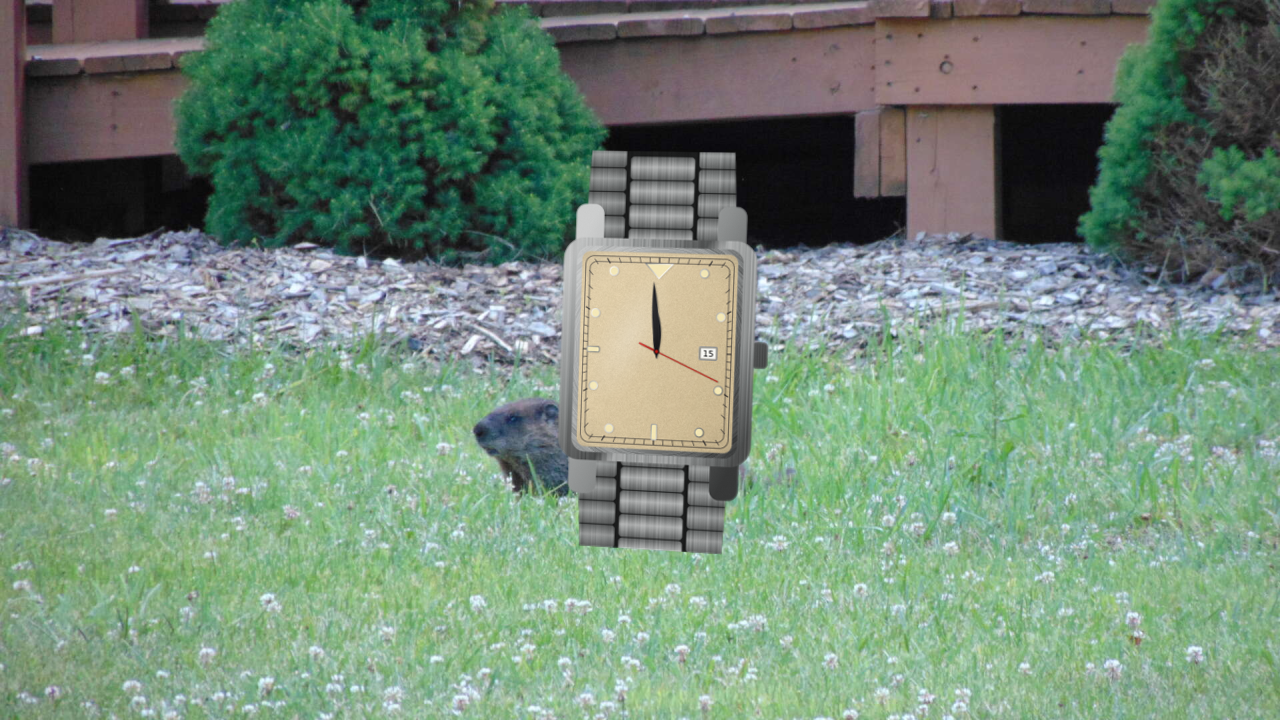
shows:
11,59,19
